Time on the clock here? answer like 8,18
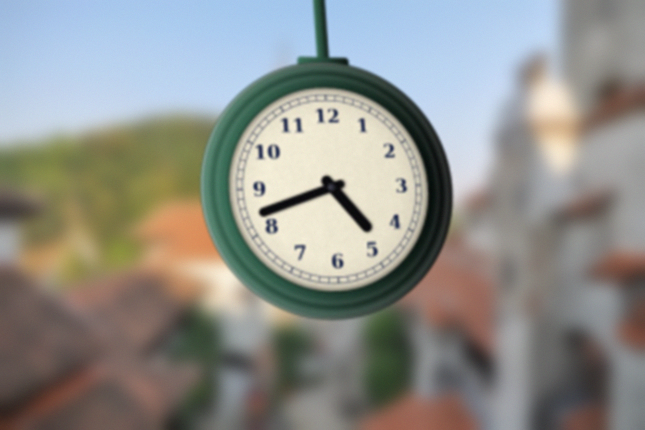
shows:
4,42
